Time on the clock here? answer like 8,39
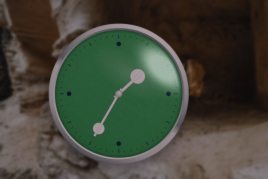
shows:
1,35
